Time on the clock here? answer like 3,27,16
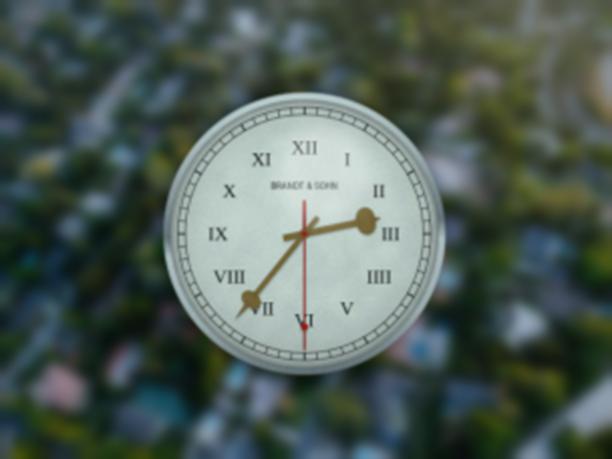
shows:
2,36,30
